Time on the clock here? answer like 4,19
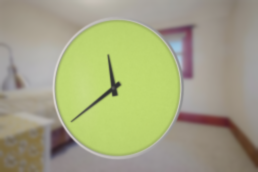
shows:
11,39
